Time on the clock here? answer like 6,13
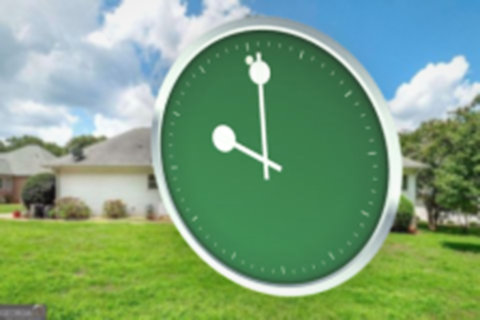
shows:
10,01
